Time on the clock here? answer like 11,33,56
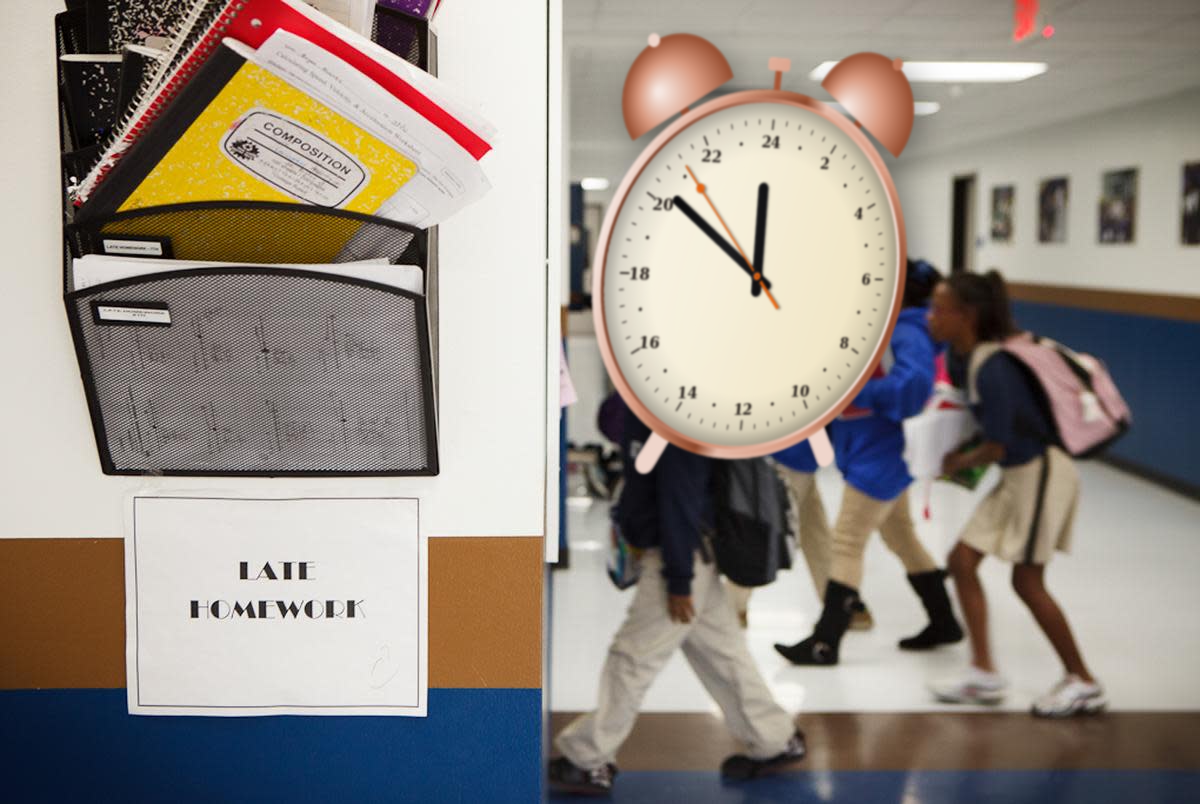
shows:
23,50,53
